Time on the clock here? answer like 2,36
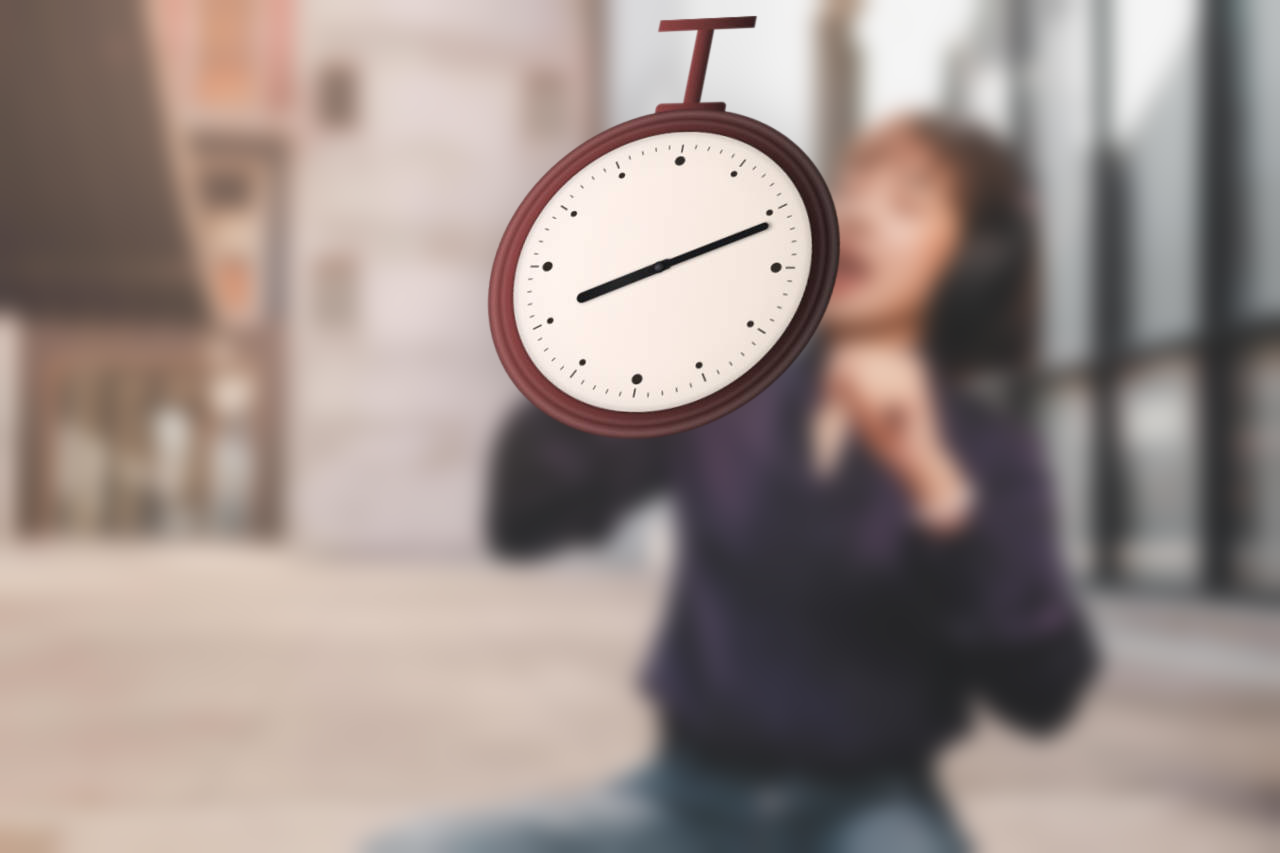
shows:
8,11
